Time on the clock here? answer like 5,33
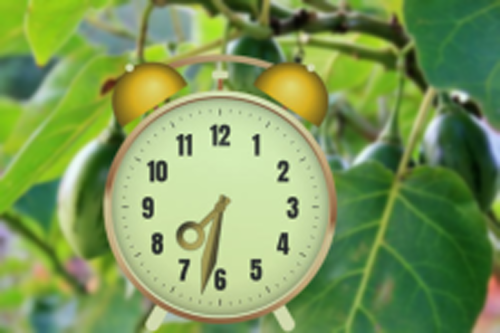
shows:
7,32
